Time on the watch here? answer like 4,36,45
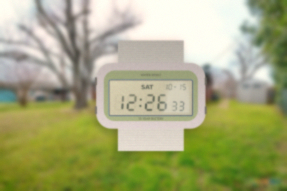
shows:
12,26,33
